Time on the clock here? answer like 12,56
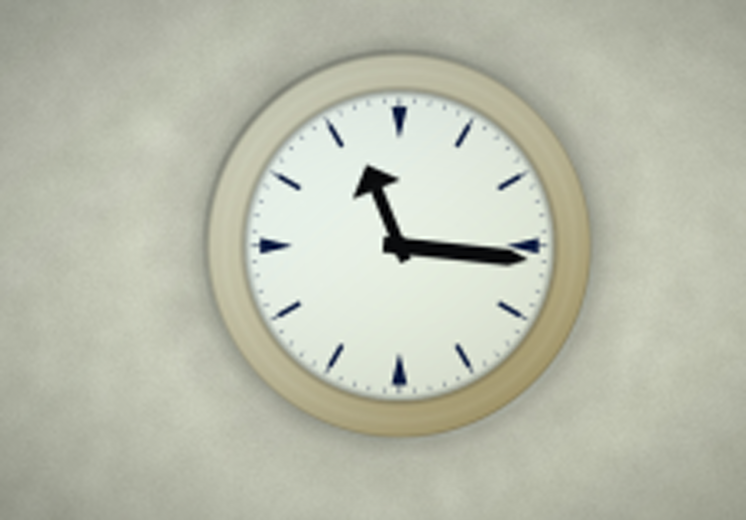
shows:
11,16
